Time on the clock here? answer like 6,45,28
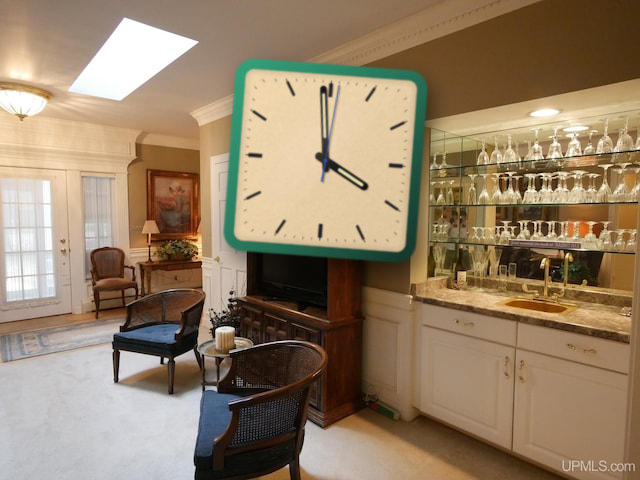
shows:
3,59,01
